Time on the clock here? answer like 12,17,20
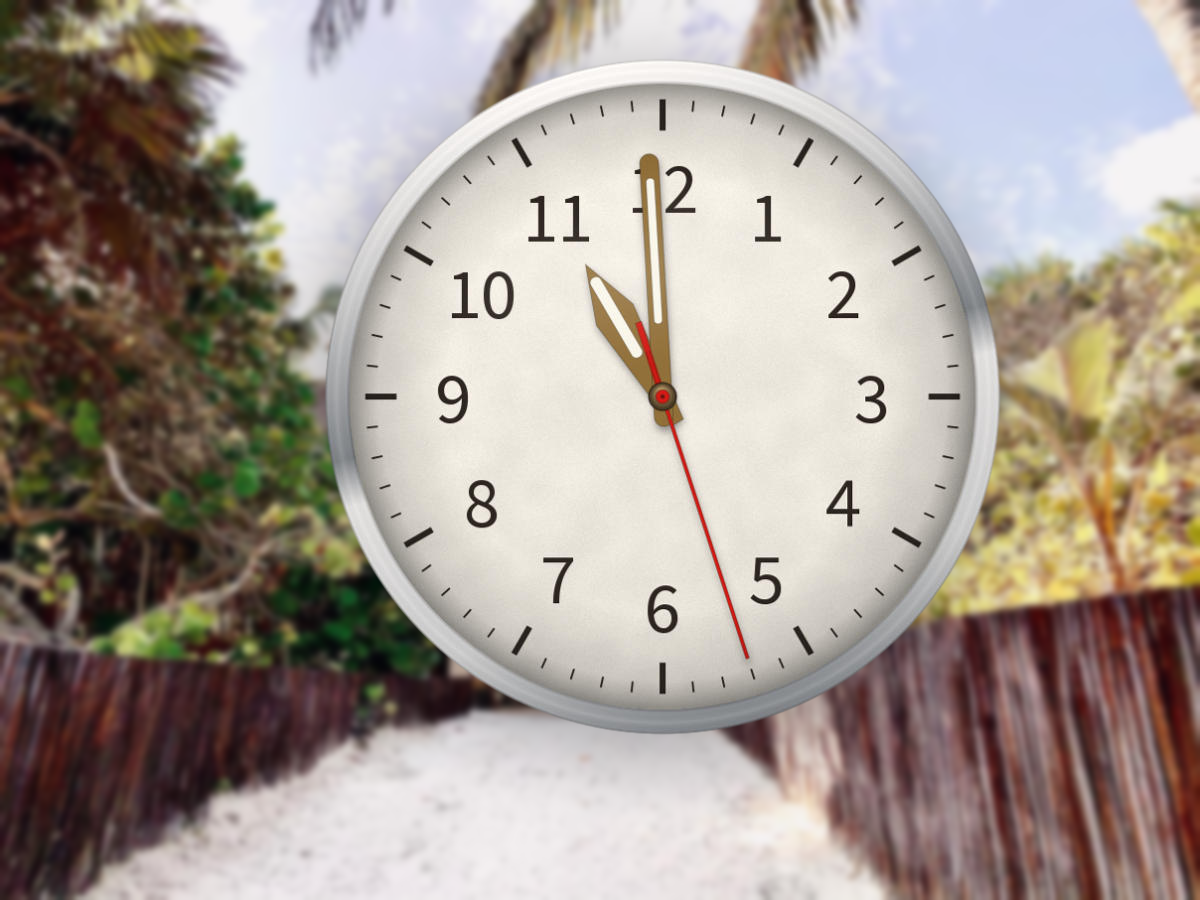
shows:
10,59,27
